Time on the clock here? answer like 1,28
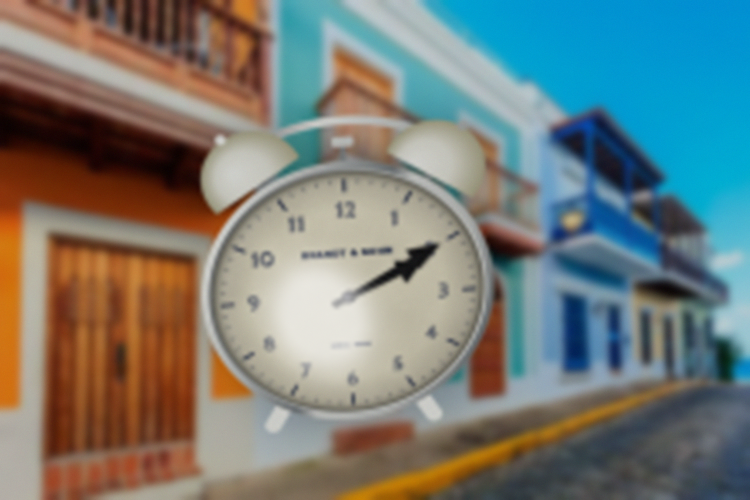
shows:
2,10
